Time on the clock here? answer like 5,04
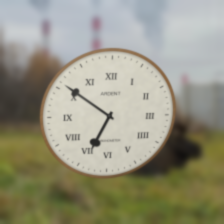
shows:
6,51
